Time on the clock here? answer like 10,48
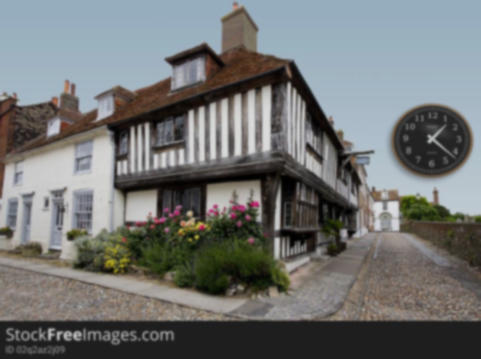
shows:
1,22
